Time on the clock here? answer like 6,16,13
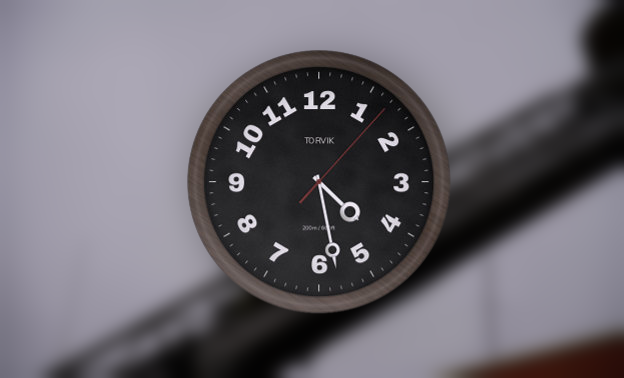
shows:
4,28,07
